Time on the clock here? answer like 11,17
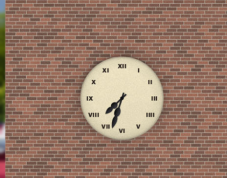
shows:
7,33
